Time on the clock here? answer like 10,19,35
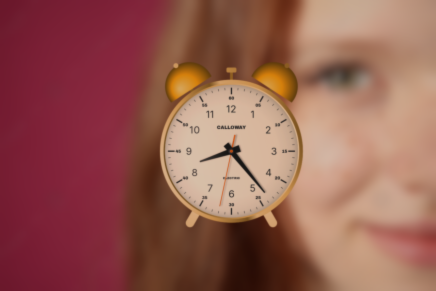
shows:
8,23,32
